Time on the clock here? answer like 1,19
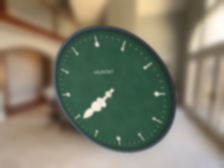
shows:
7,39
